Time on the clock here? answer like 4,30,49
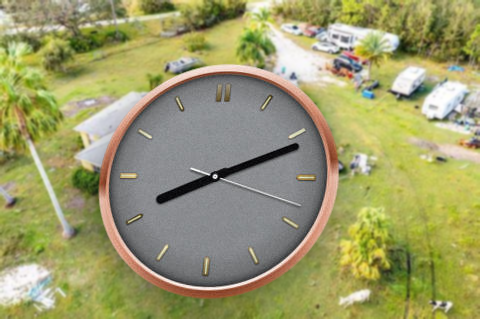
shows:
8,11,18
